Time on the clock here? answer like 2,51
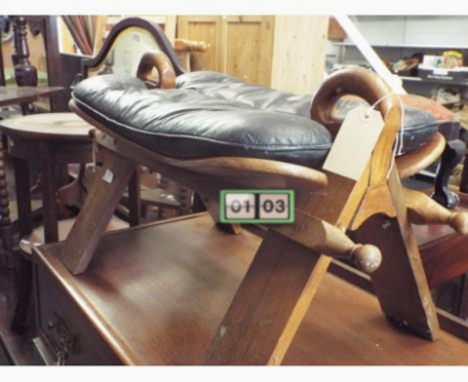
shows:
1,03
